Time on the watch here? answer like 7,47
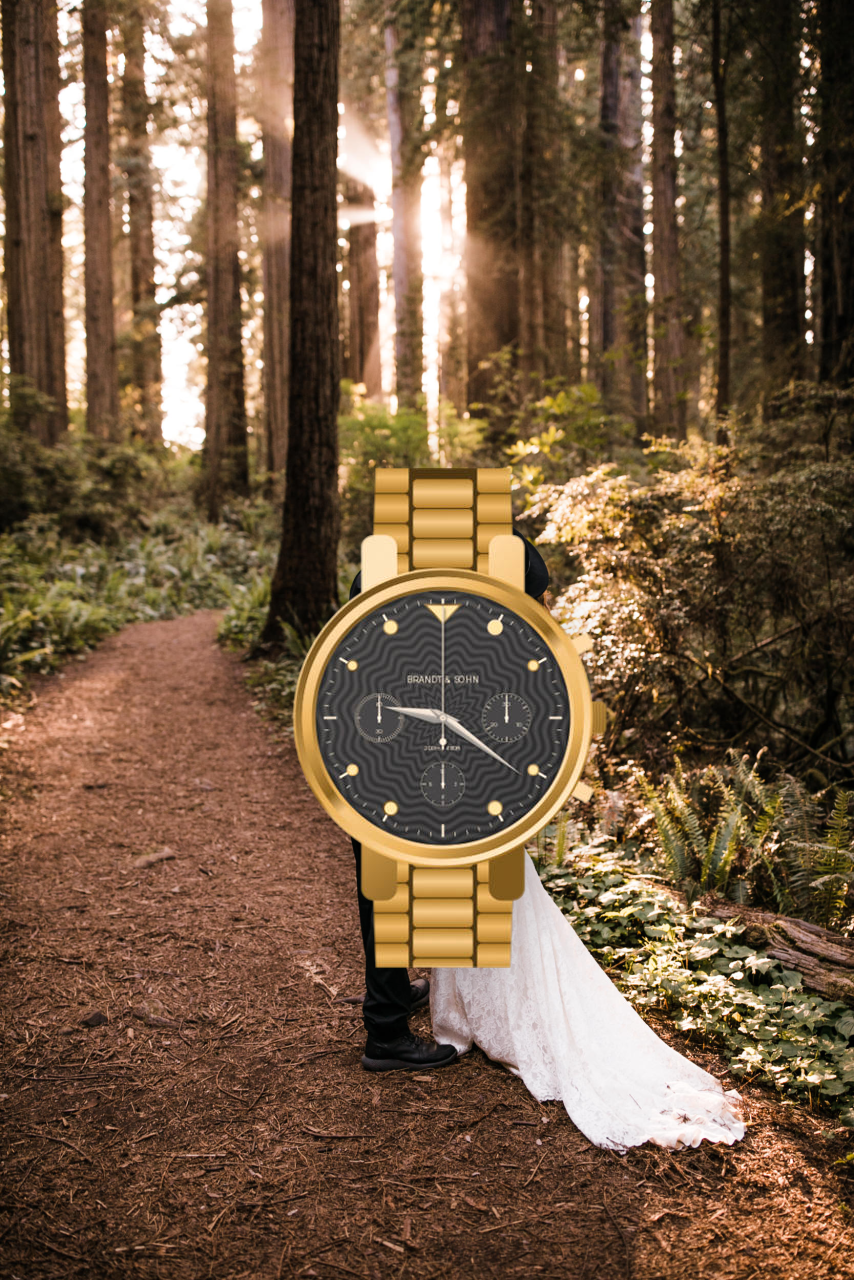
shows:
9,21
